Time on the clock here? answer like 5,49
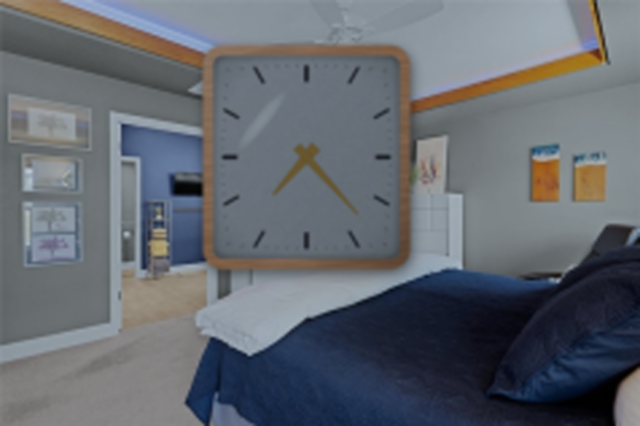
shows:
7,23
